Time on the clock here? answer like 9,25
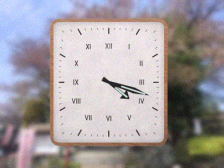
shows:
4,18
